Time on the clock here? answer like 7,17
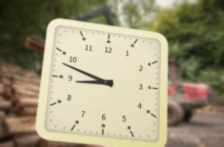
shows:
8,48
